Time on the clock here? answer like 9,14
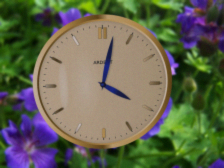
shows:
4,02
